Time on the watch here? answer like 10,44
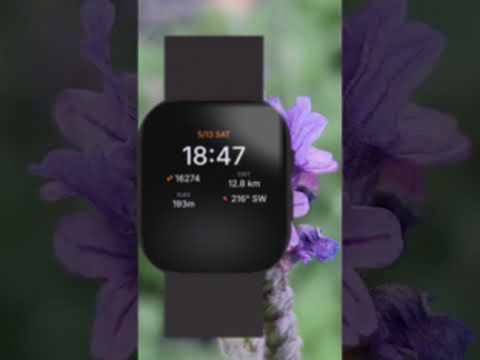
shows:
18,47
